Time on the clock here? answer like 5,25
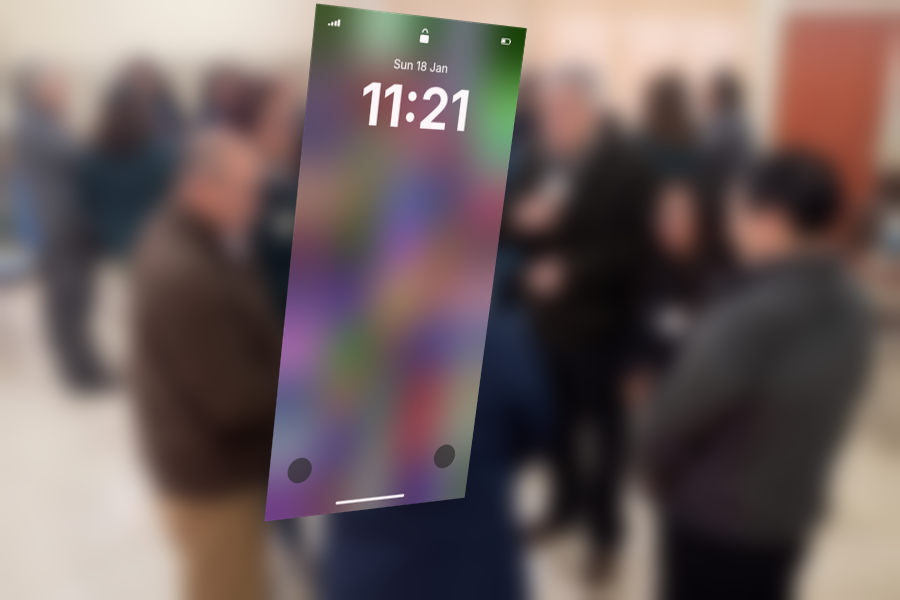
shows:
11,21
